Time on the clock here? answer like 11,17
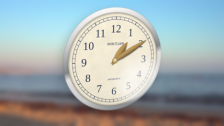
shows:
1,10
